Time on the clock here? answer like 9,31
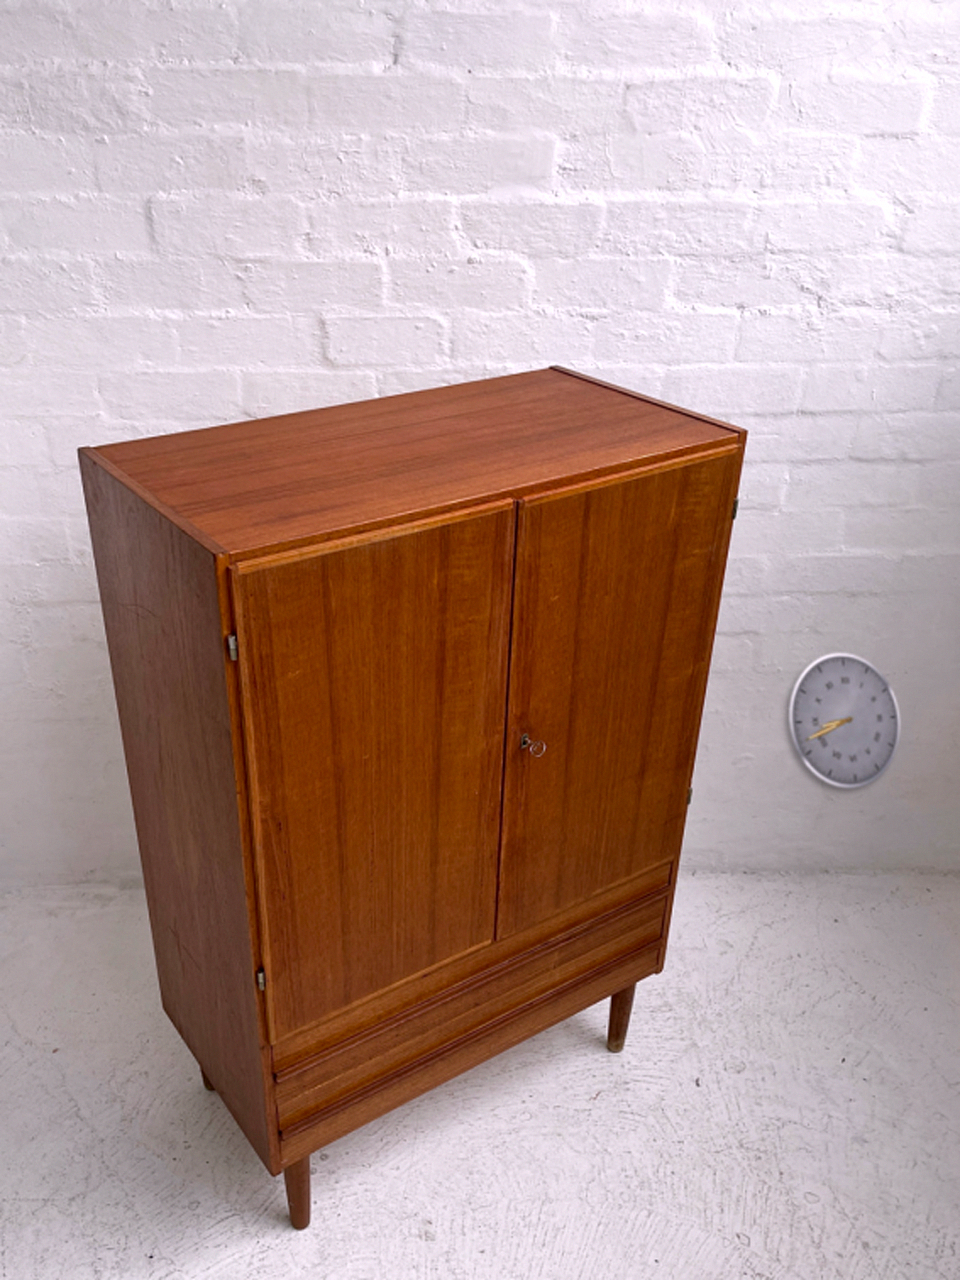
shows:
8,42
